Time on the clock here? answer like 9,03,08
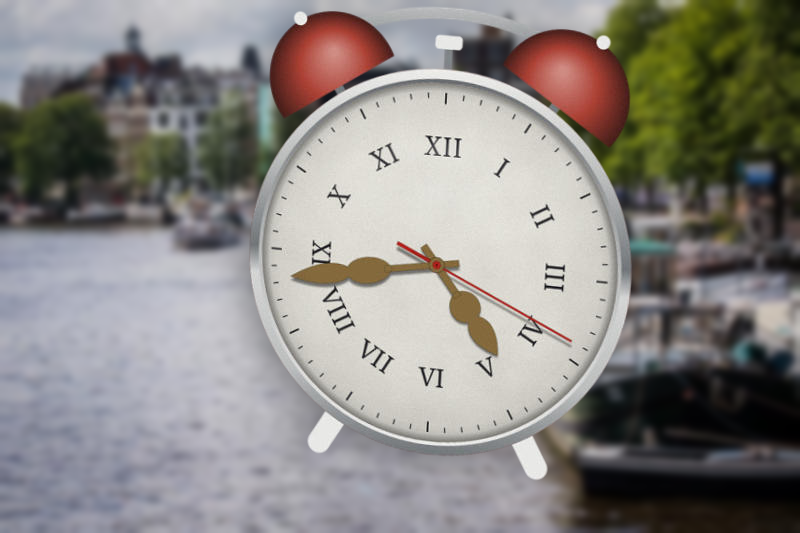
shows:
4,43,19
